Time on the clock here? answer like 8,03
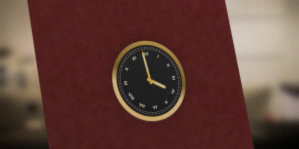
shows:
3,59
